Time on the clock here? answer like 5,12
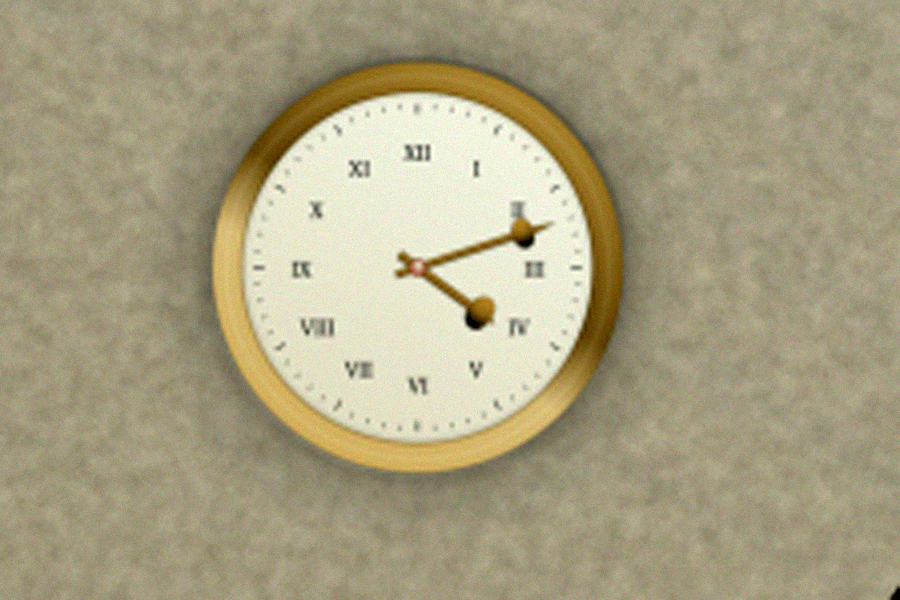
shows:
4,12
